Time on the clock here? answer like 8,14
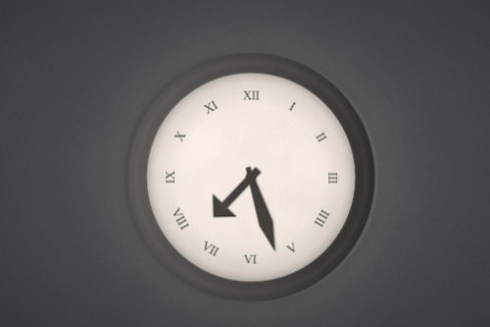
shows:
7,27
